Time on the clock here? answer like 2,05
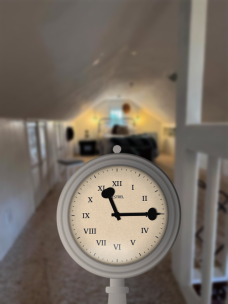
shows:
11,15
